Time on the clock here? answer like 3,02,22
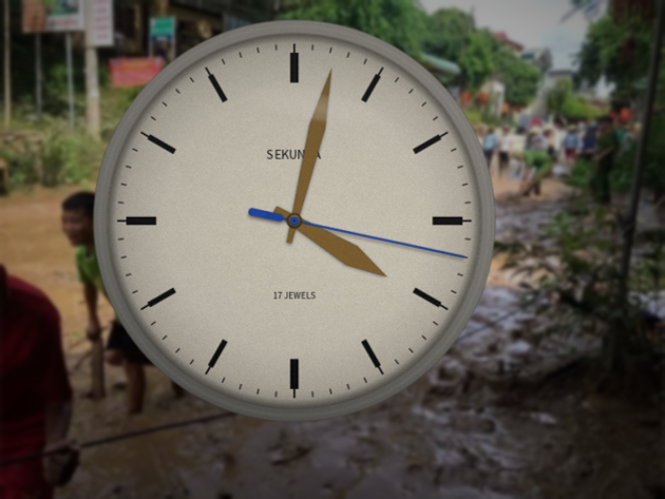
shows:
4,02,17
